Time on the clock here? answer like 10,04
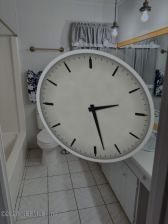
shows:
2,28
